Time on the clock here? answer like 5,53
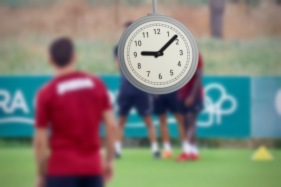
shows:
9,08
